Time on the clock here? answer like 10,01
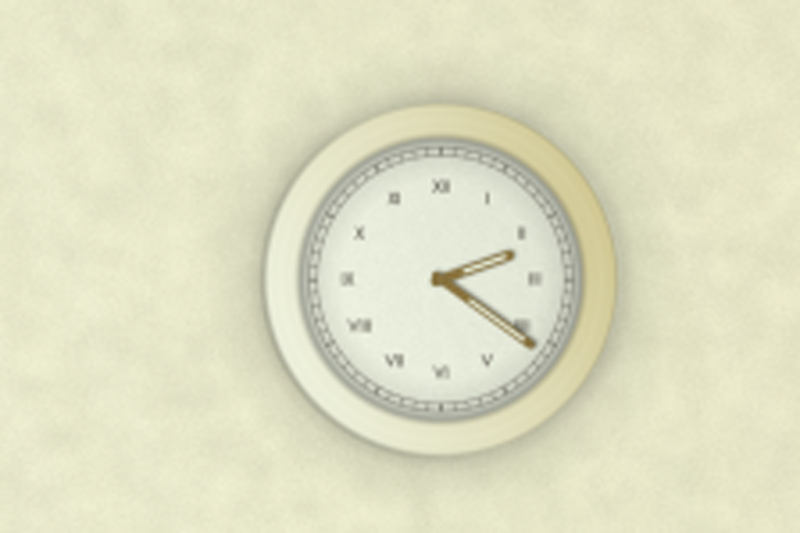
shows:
2,21
